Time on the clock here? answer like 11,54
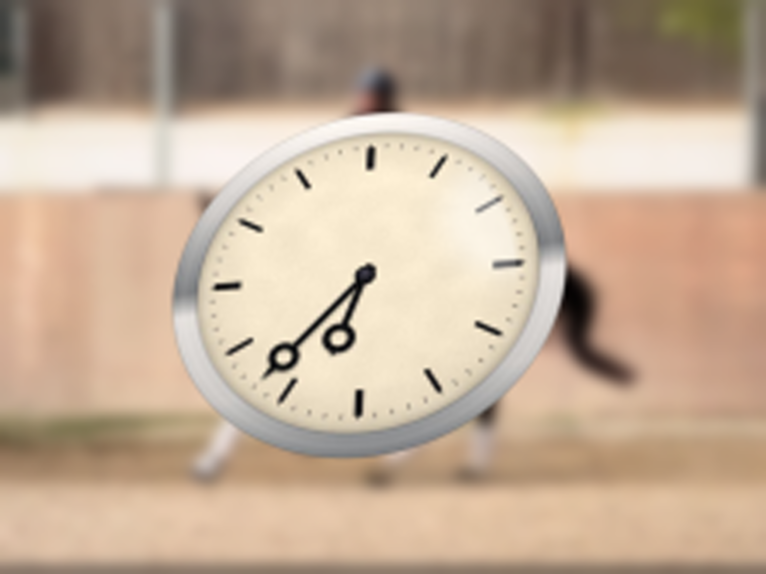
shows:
6,37
